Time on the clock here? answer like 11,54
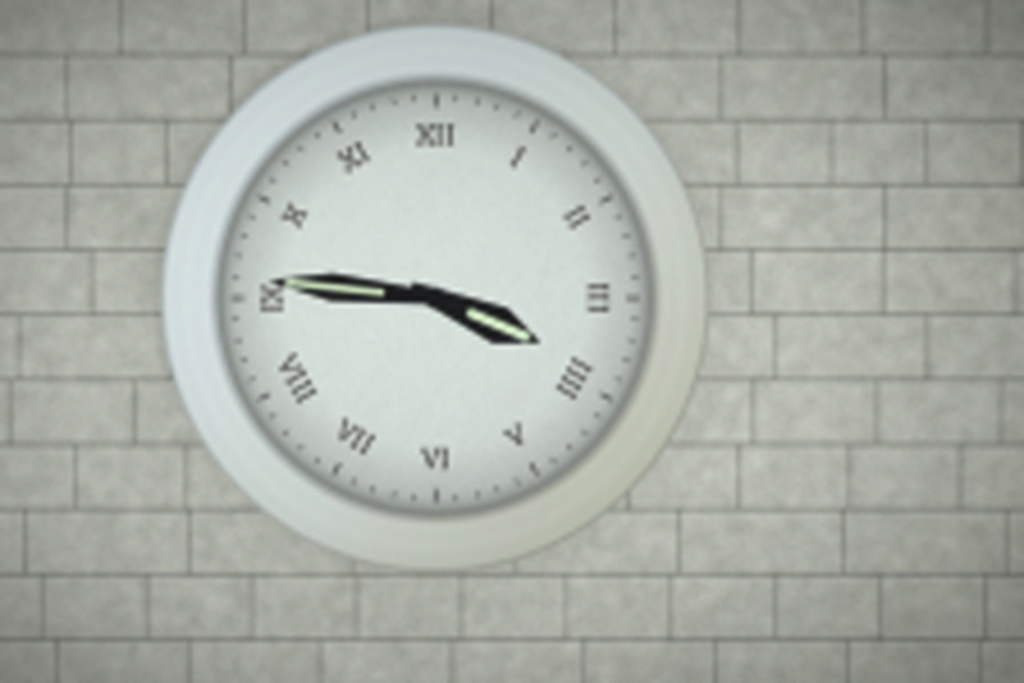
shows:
3,46
